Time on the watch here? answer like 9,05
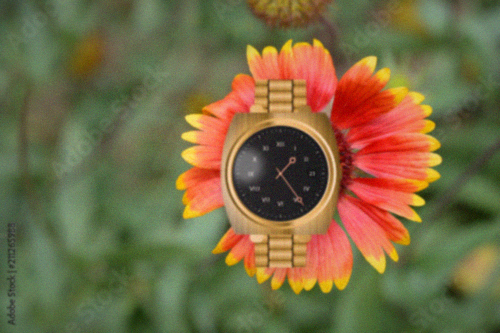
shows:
1,24
